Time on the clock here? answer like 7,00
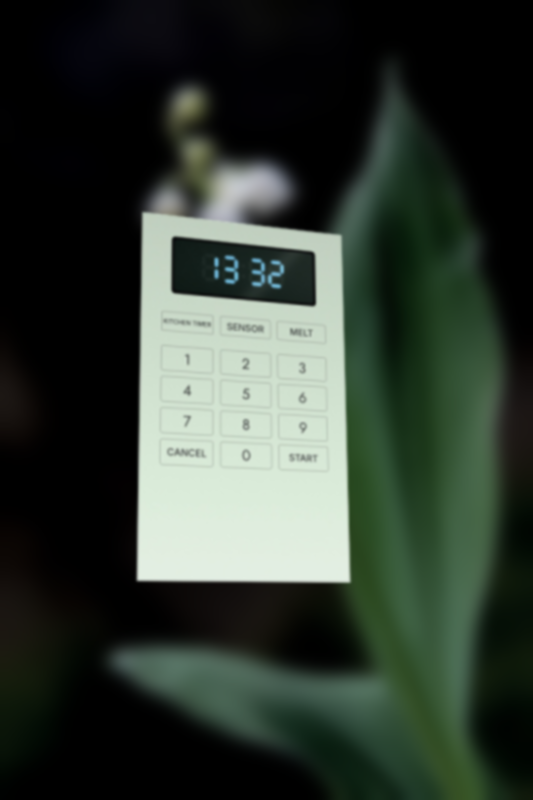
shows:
13,32
